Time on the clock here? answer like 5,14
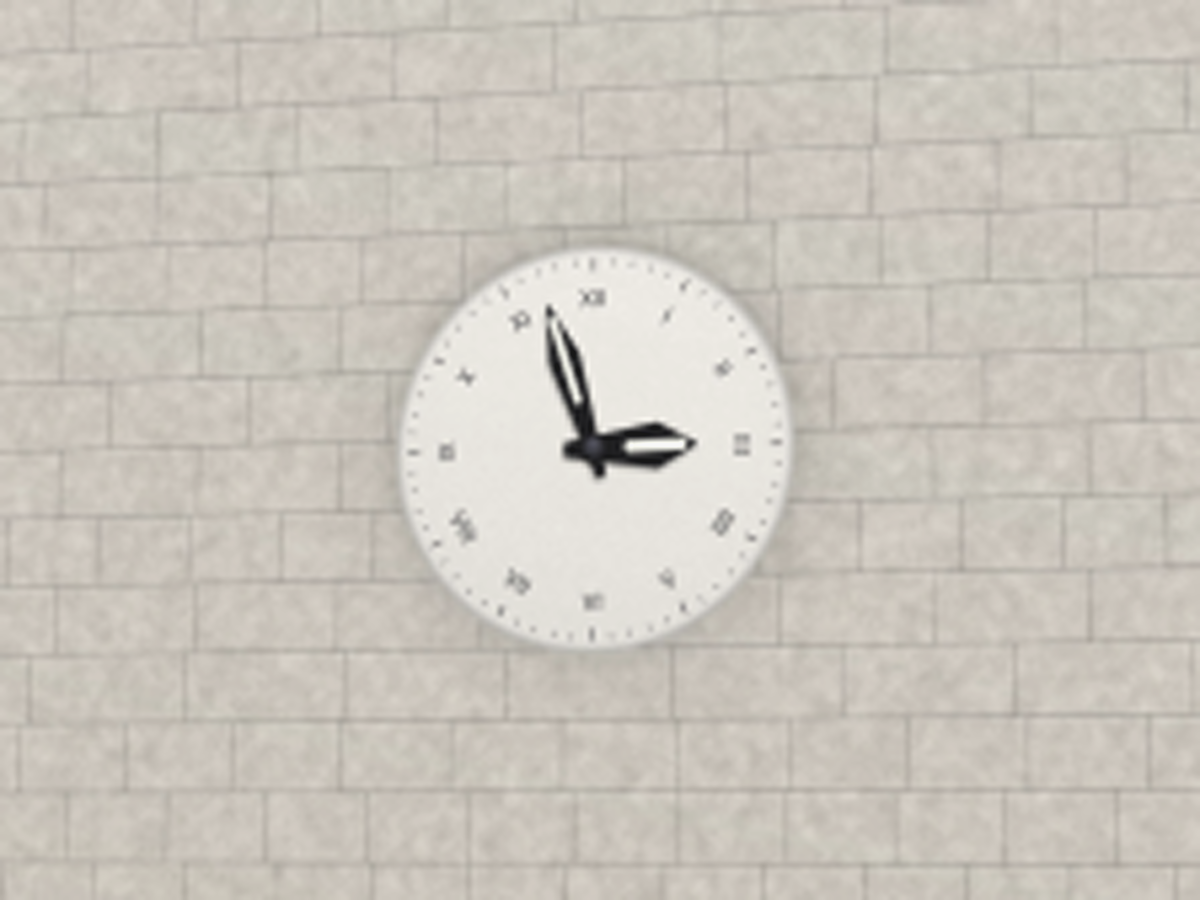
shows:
2,57
